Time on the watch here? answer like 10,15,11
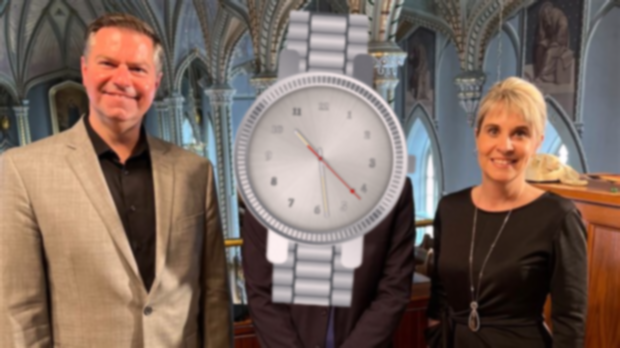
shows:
10,28,22
